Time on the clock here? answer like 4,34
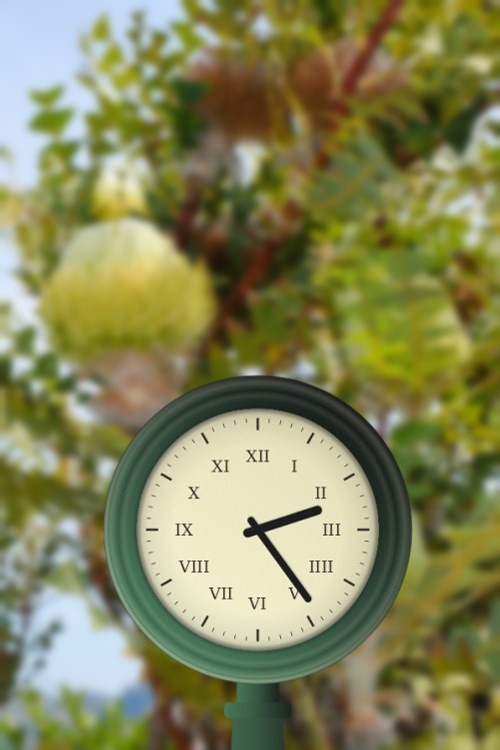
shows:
2,24
